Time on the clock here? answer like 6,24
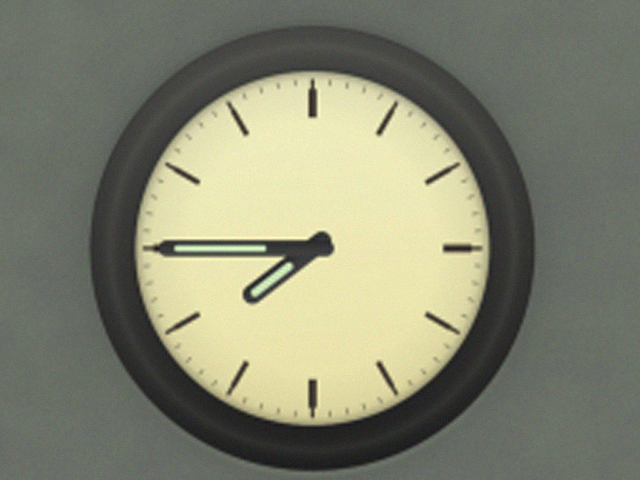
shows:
7,45
